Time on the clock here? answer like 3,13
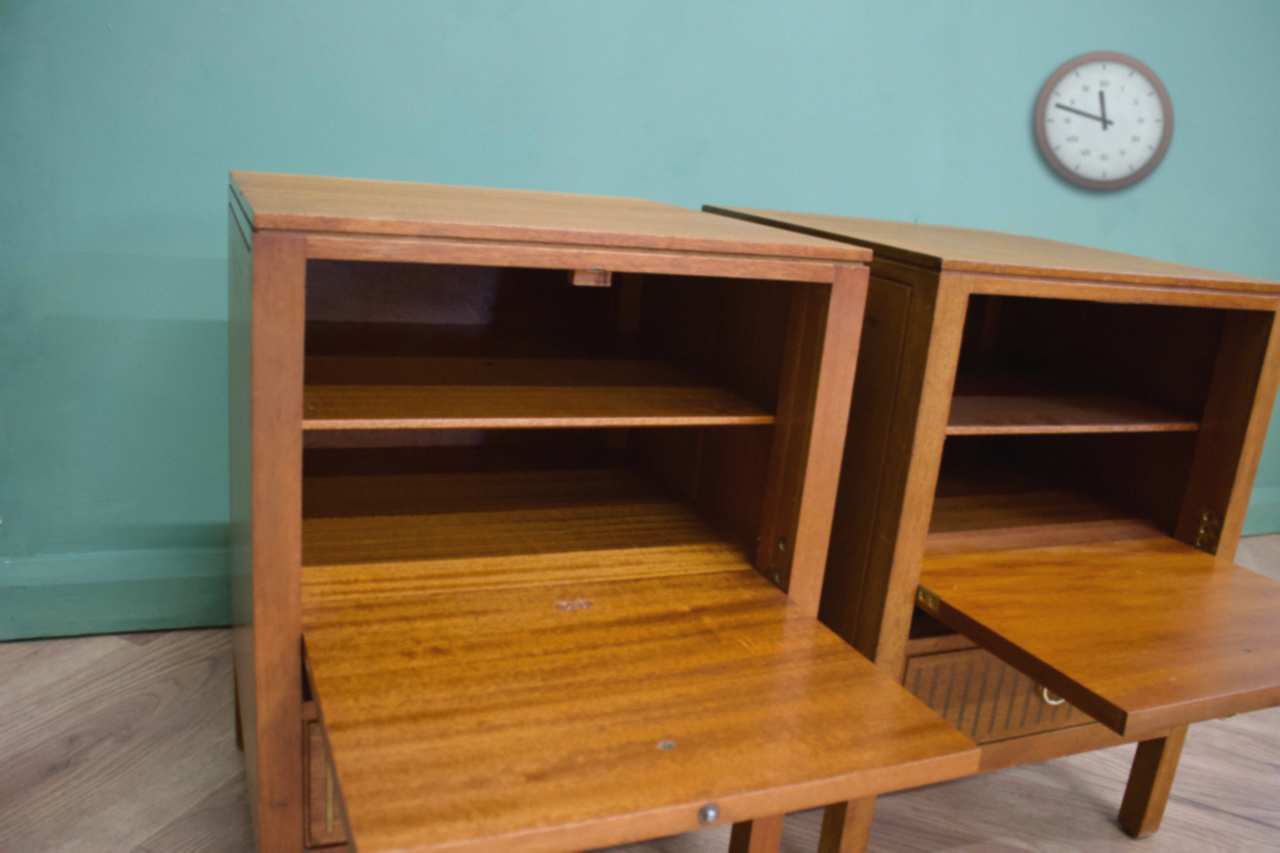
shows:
11,48
